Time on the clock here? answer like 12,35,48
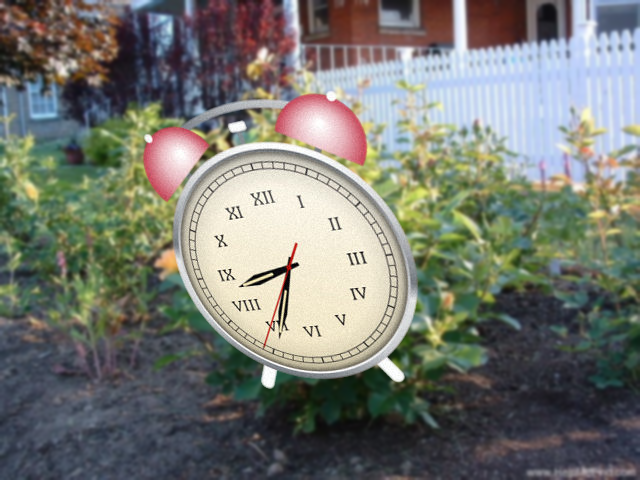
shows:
8,34,36
